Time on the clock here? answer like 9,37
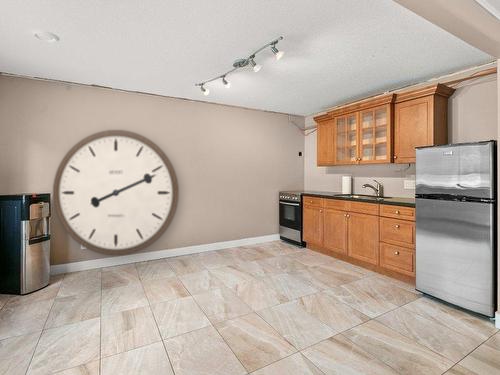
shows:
8,11
